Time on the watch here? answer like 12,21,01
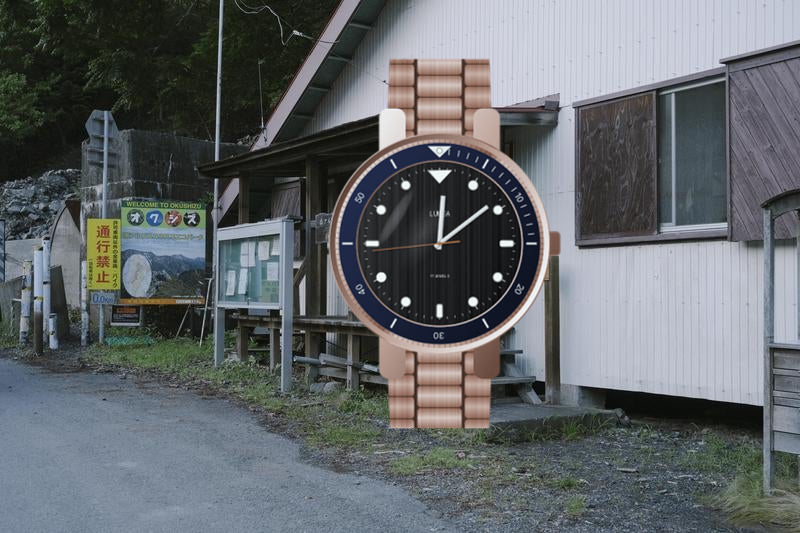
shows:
12,08,44
